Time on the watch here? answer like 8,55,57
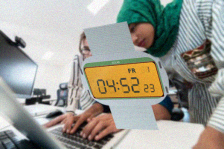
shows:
4,52,23
